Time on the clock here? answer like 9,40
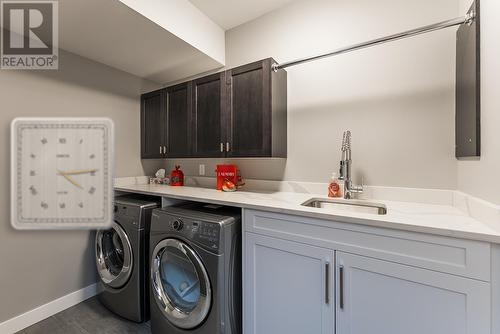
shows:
4,14
